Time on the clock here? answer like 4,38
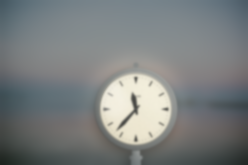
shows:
11,37
